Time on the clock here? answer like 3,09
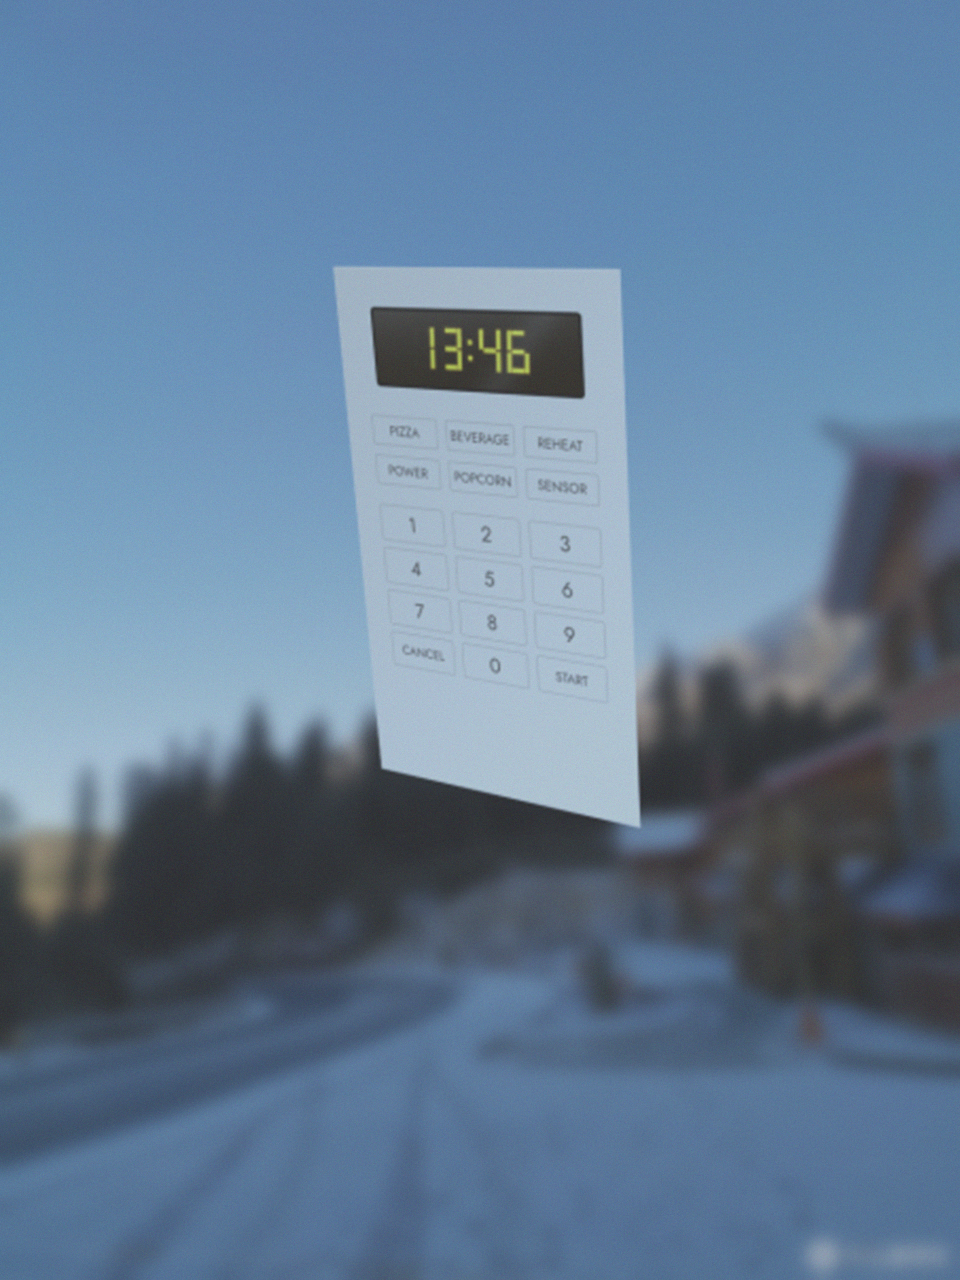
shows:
13,46
